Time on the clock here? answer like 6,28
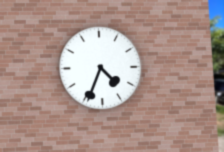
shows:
4,34
